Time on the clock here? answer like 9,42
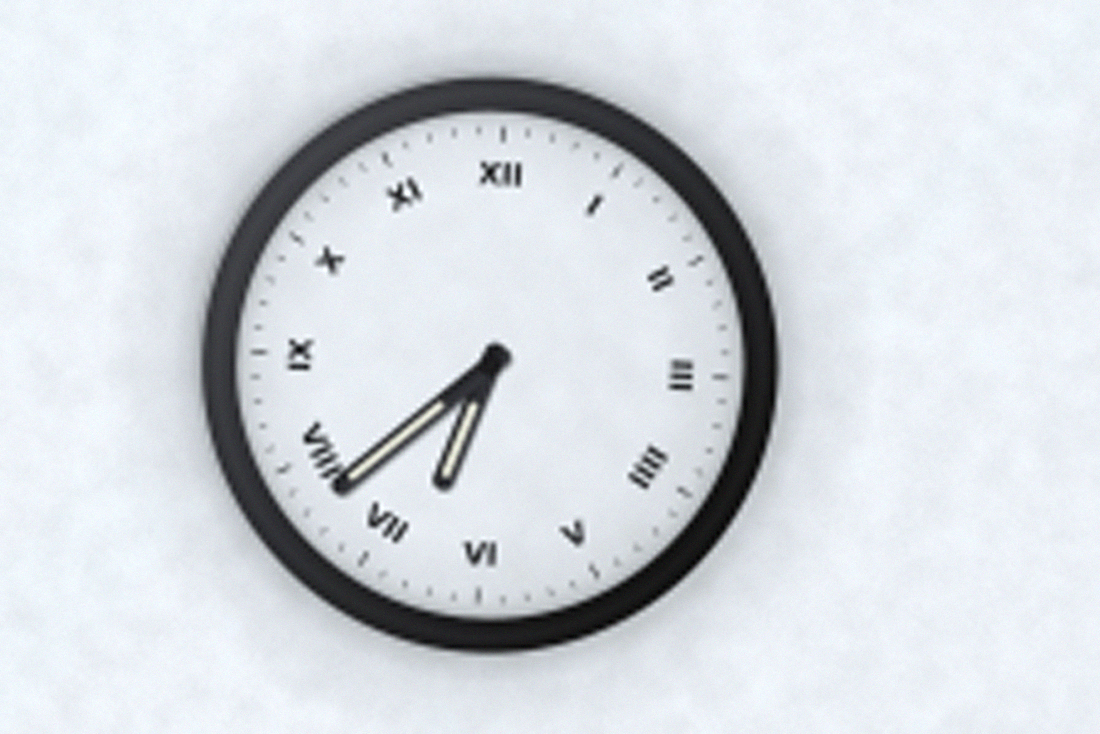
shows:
6,38
